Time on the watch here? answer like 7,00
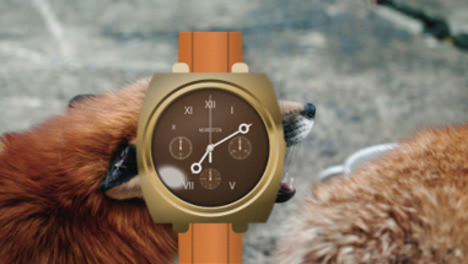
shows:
7,10
